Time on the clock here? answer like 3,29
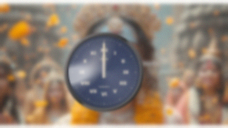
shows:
12,00
